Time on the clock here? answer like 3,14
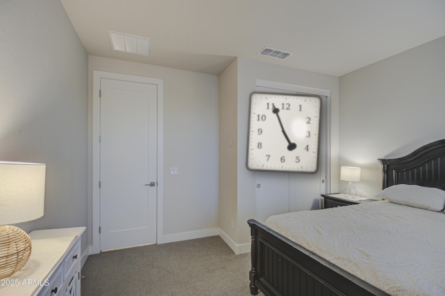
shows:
4,56
